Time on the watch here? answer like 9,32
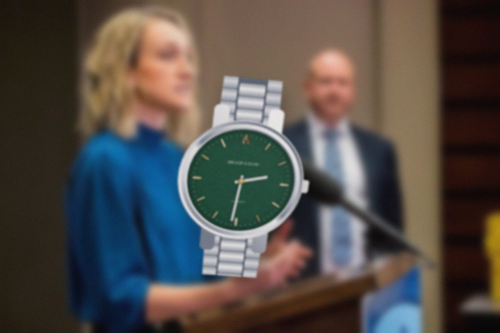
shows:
2,31
